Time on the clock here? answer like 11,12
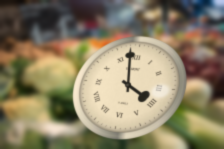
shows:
3,58
